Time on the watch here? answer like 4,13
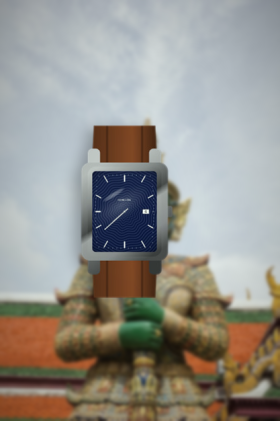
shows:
7,38
